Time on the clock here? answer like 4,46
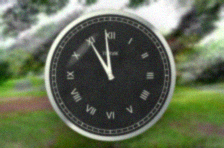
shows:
10,59
